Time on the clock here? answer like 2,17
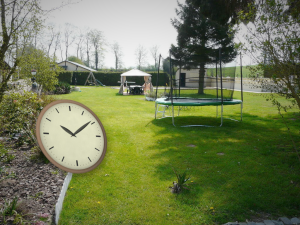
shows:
10,09
